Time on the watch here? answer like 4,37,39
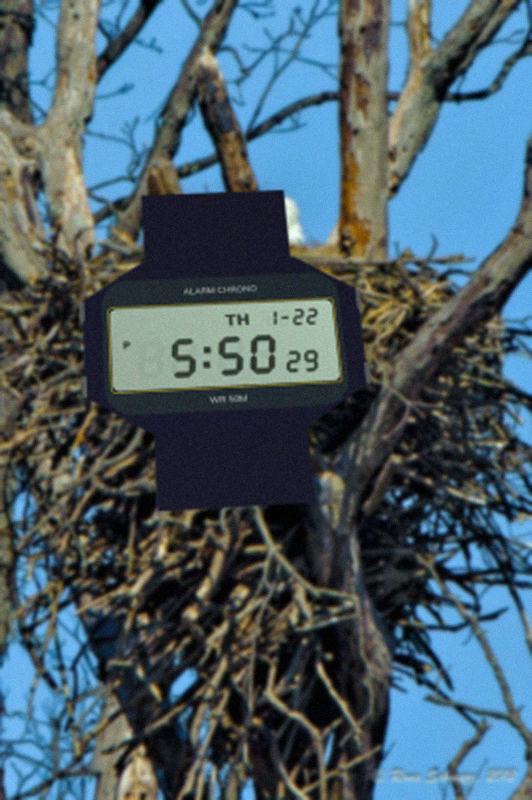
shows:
5,50,29
